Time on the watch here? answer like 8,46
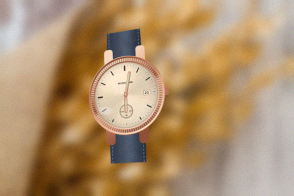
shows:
6,02
